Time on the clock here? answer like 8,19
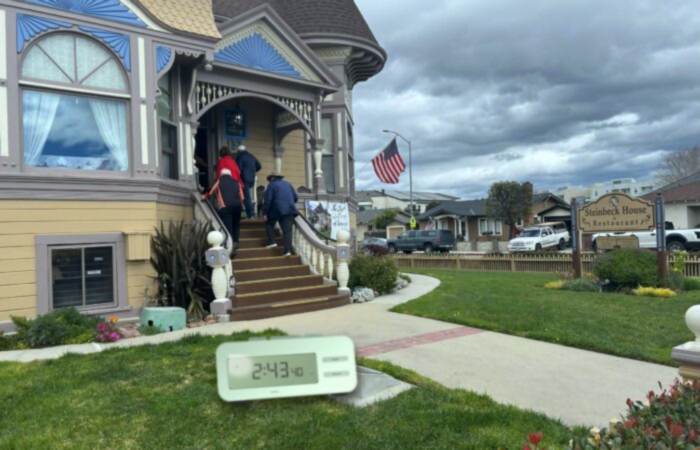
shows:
2,43
